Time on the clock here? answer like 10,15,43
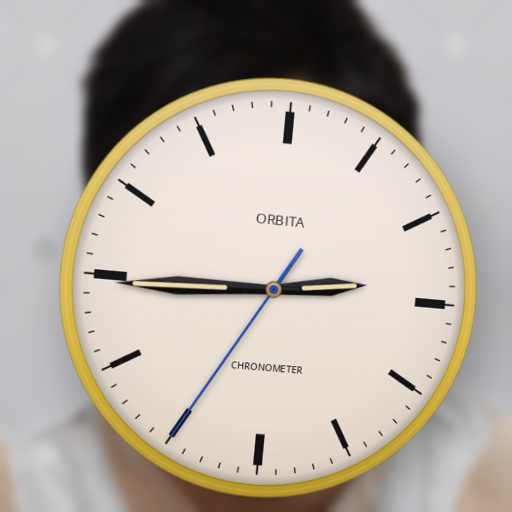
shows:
2,44,35
